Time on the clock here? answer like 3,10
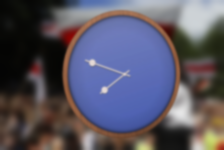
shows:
7,48
